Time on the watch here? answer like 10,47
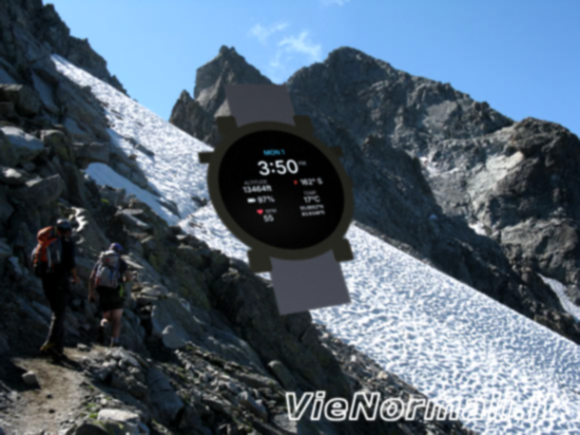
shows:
3,50
